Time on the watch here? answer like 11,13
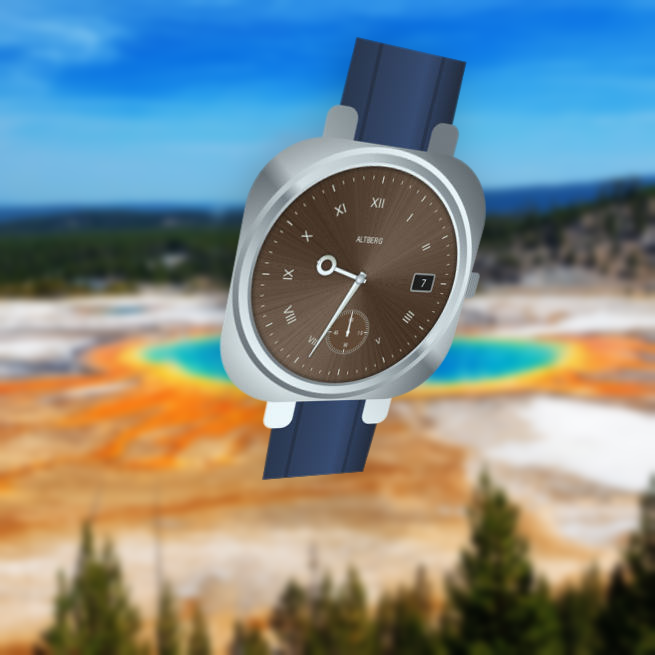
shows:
9,34
